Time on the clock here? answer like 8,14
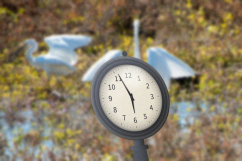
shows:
5,56
